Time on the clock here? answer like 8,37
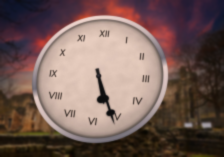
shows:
5,26
